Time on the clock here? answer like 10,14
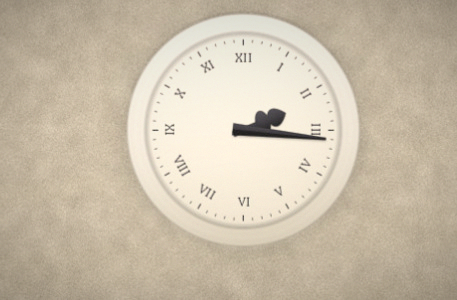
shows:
2,16
